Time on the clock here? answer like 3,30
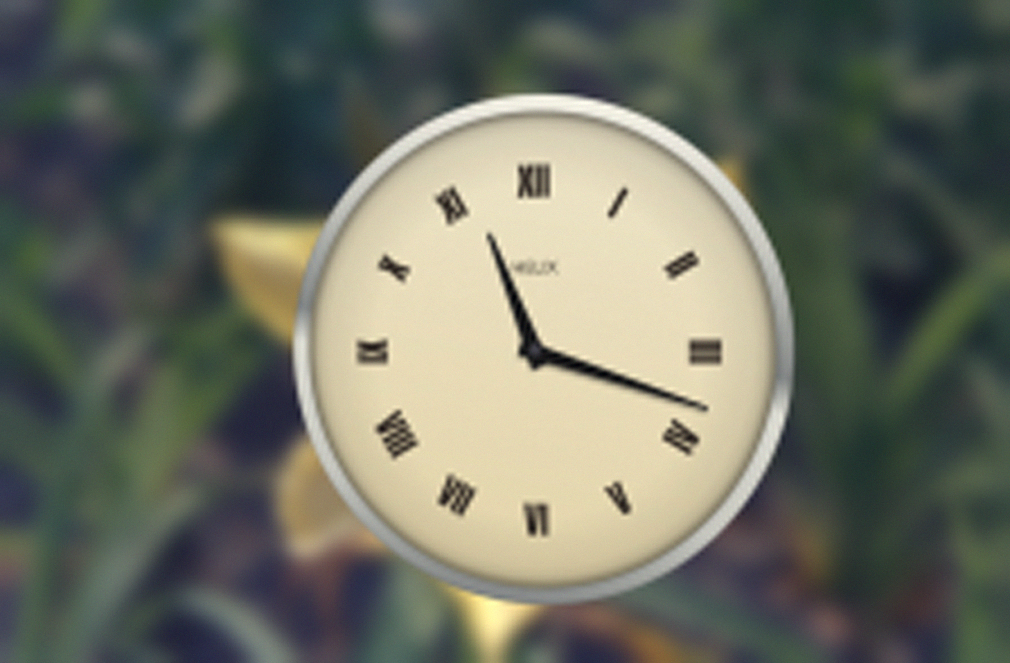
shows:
11,18
